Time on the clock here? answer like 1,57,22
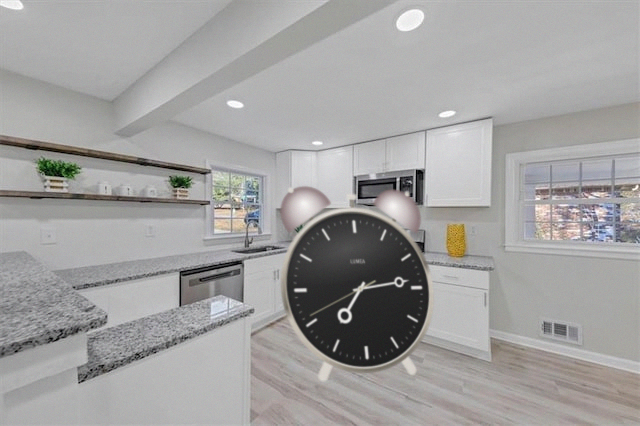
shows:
7,13,41
